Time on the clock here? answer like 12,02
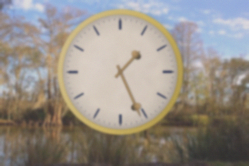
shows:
1,26
